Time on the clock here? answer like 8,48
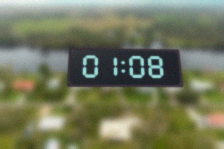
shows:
1,08
